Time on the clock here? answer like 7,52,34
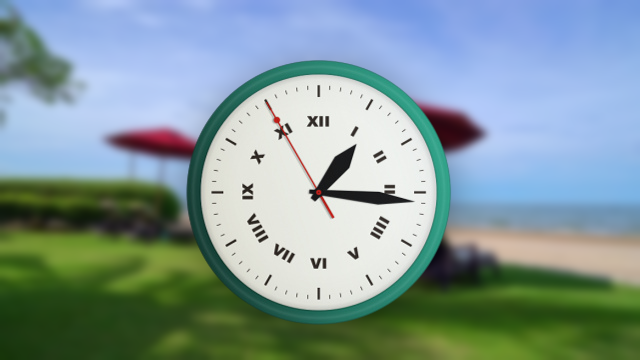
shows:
1,15,55
